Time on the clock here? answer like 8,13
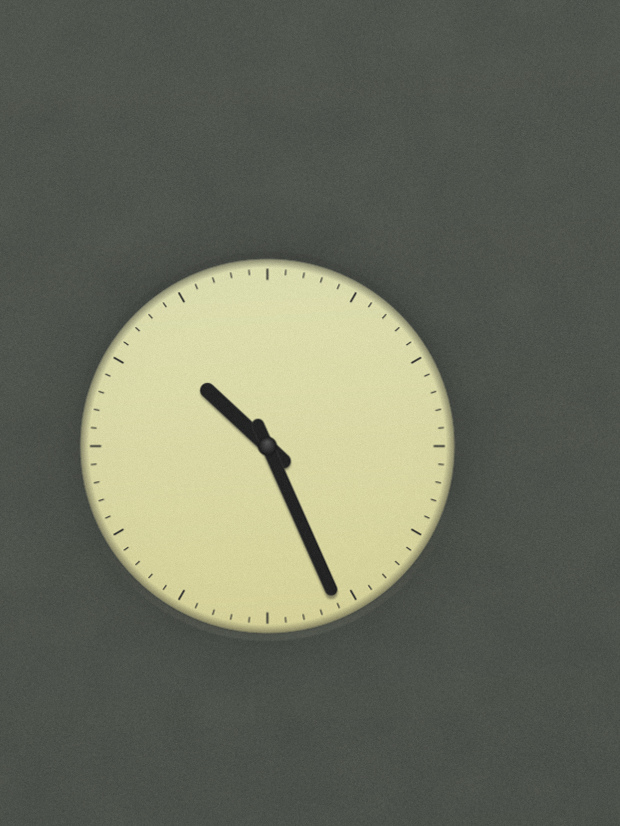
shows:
10,26
